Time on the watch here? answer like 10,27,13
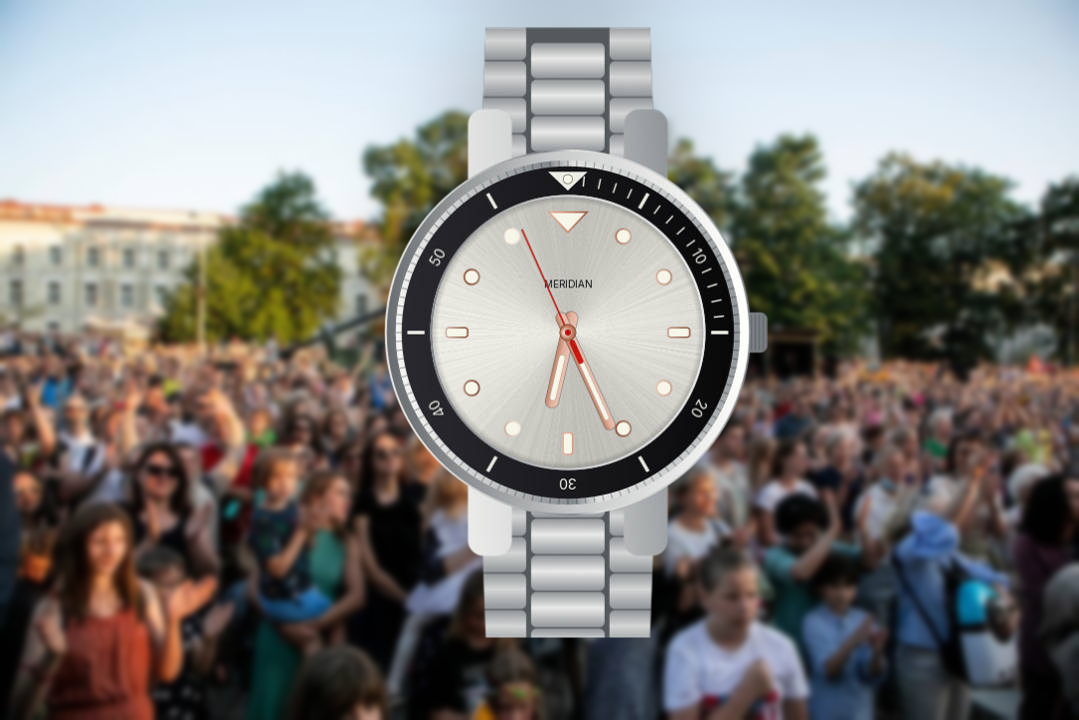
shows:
6,25,56
